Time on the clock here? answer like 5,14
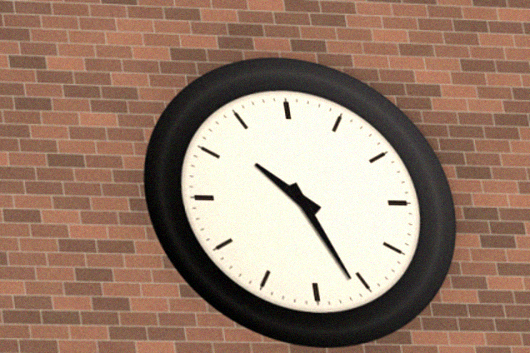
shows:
10,26
